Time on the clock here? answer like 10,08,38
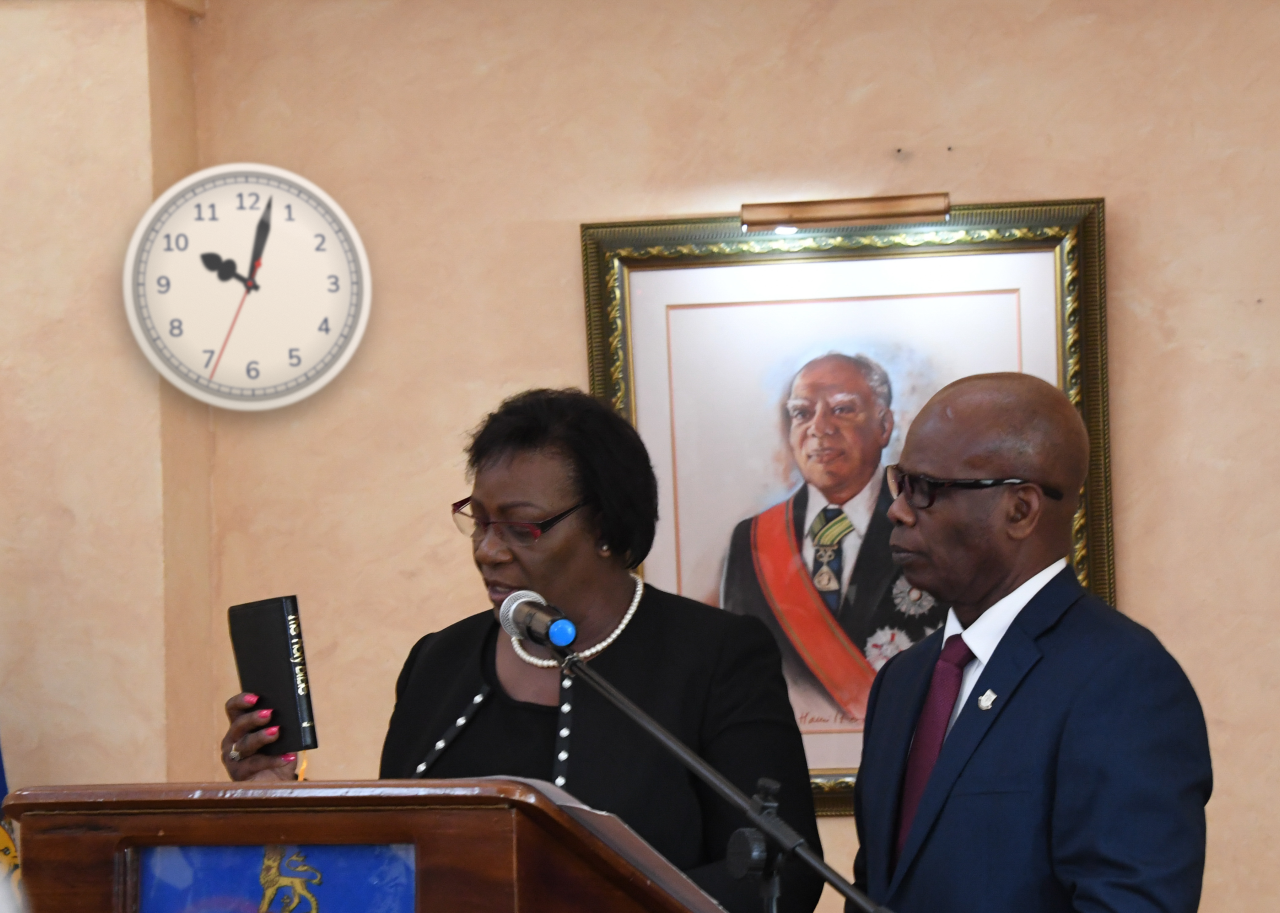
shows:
10,02,34
